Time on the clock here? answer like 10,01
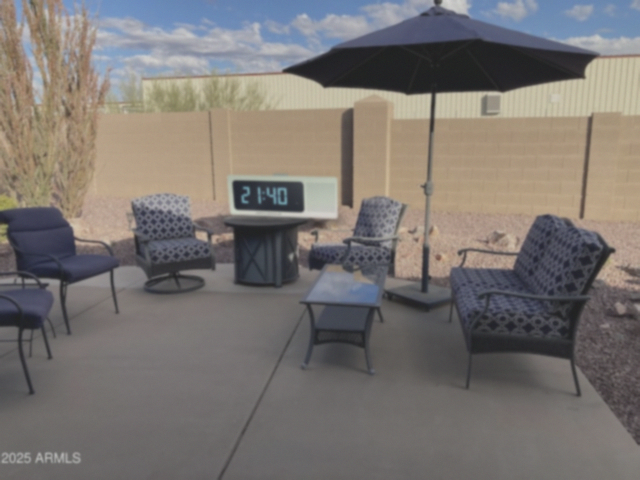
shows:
21,40
